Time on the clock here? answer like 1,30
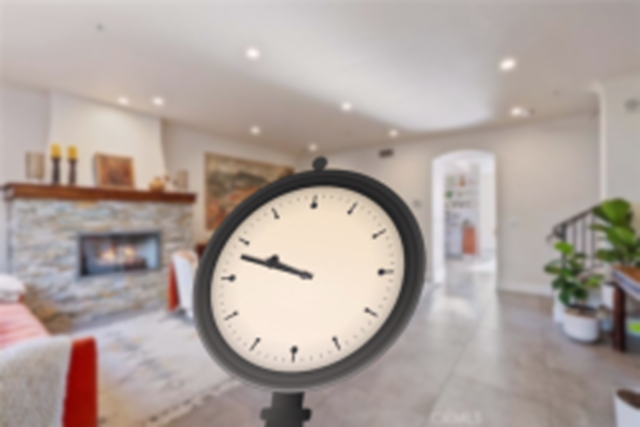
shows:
9,48
